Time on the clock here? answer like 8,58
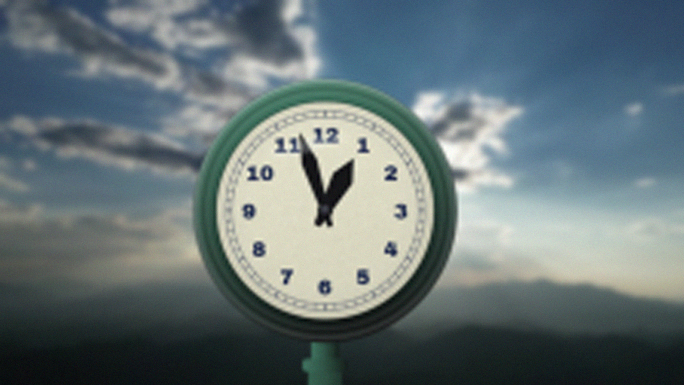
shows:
12,57
